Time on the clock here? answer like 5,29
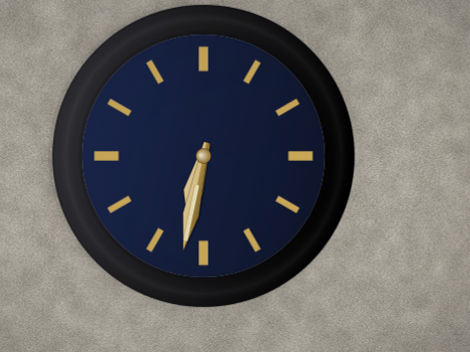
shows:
6,32
